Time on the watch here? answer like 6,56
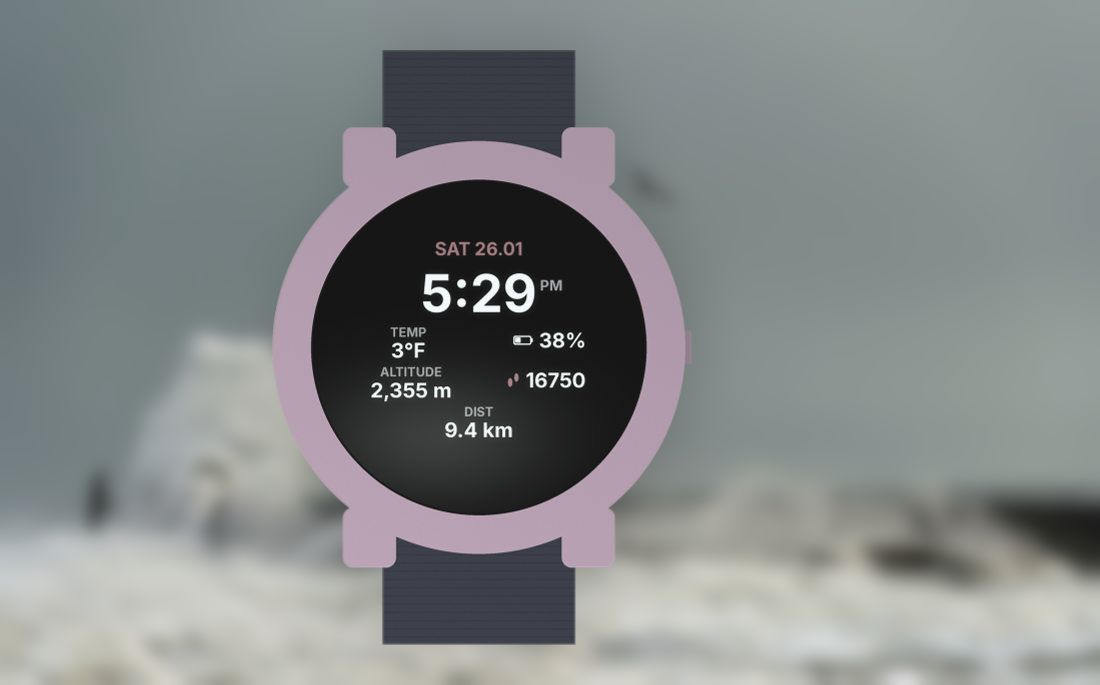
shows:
5,29
